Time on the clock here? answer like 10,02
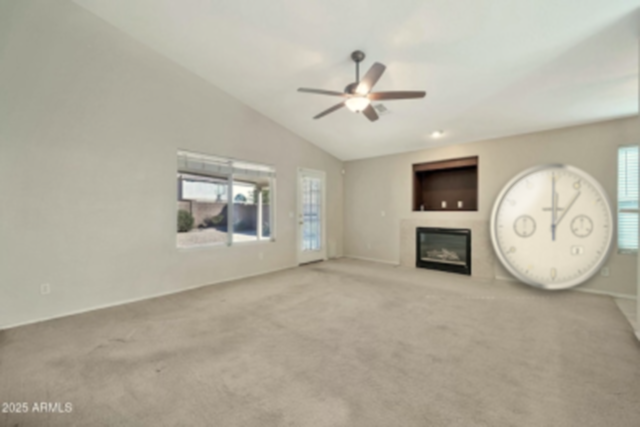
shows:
12,06
